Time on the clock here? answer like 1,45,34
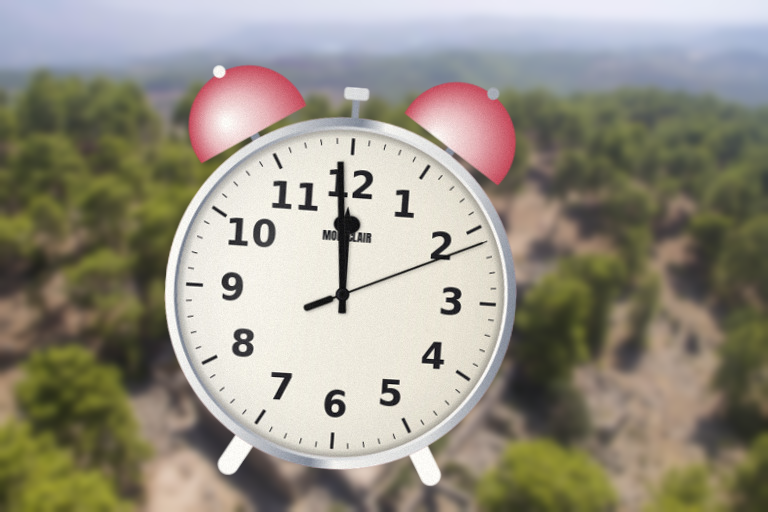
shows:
11,59,11
